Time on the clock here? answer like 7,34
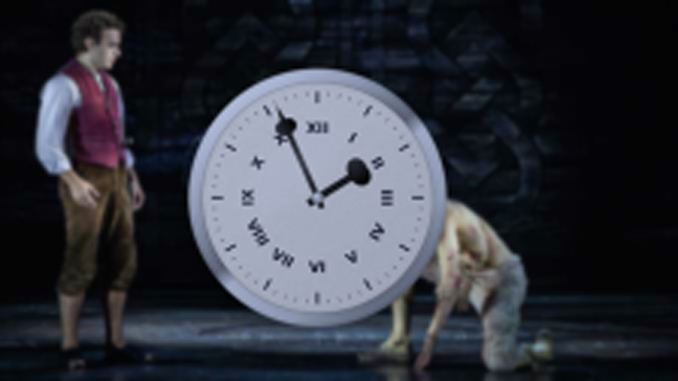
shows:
1,56
